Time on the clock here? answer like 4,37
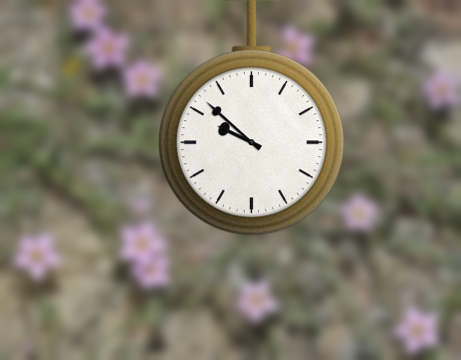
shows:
9,52
